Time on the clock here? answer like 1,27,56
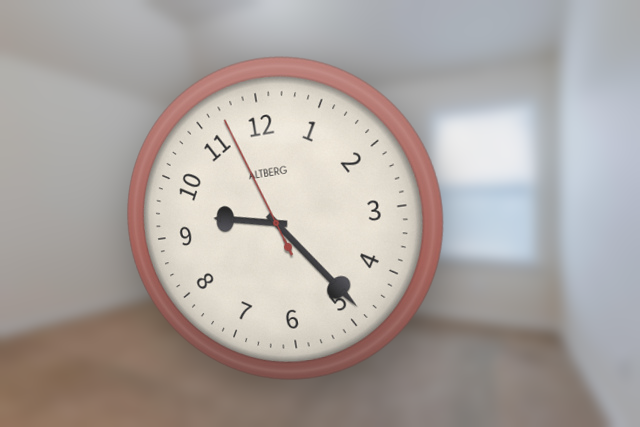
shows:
9,23,57
